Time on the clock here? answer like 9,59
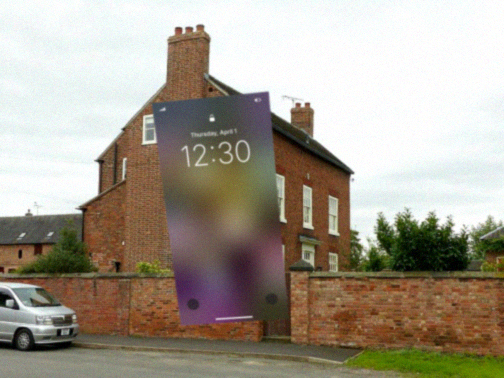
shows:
12,30
